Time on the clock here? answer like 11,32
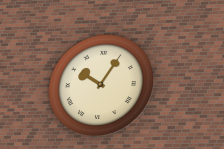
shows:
10,05
